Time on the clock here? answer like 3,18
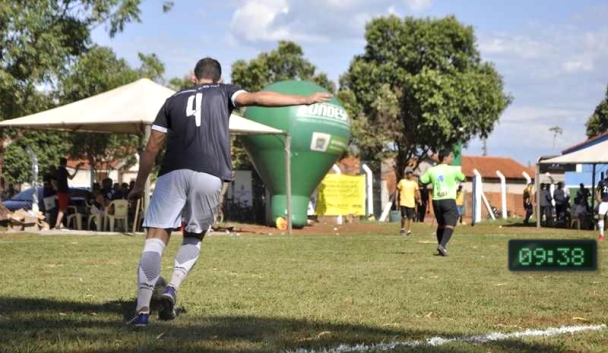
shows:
9,38
